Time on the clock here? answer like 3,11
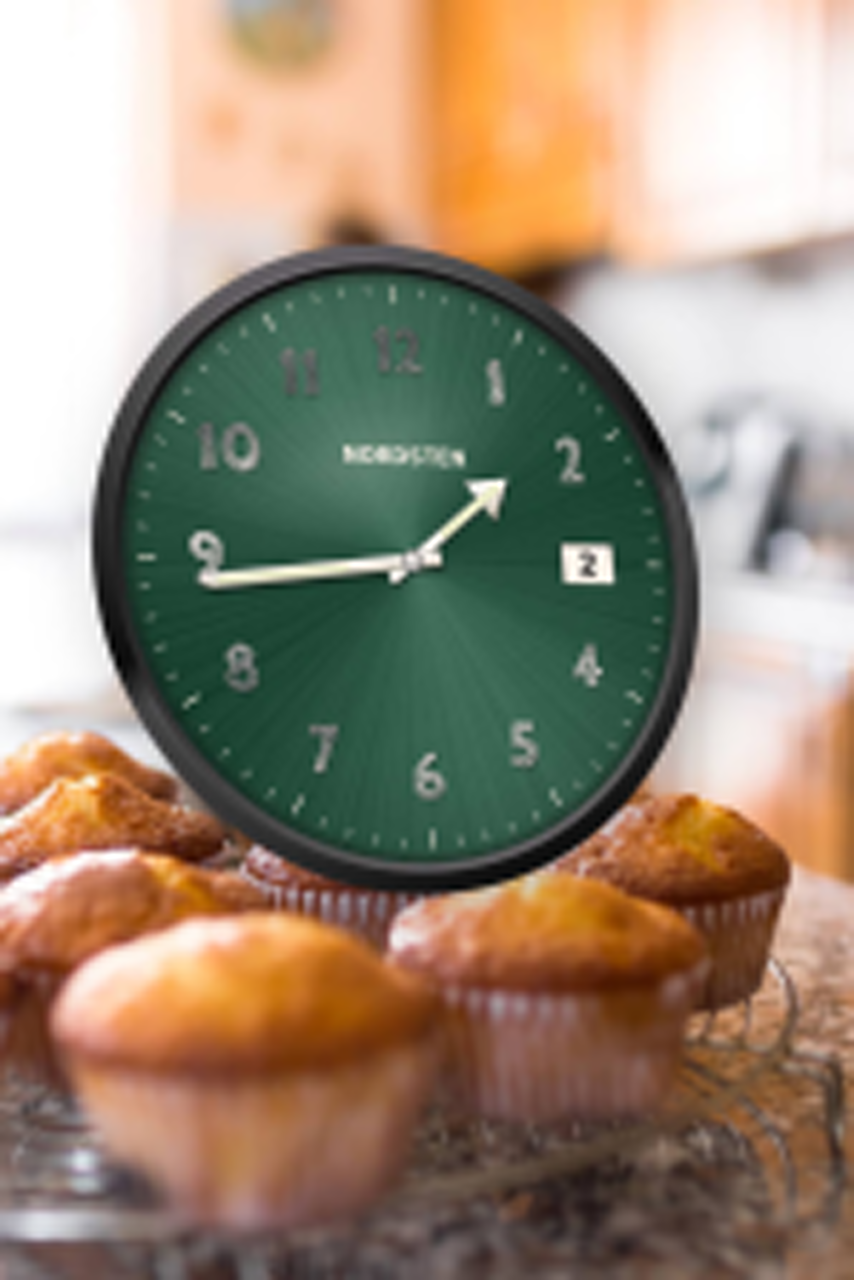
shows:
1,44
